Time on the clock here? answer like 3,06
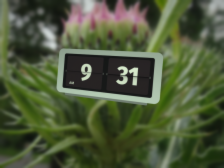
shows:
9,31
